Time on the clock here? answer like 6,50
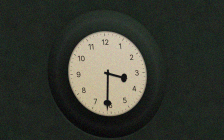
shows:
3,31
